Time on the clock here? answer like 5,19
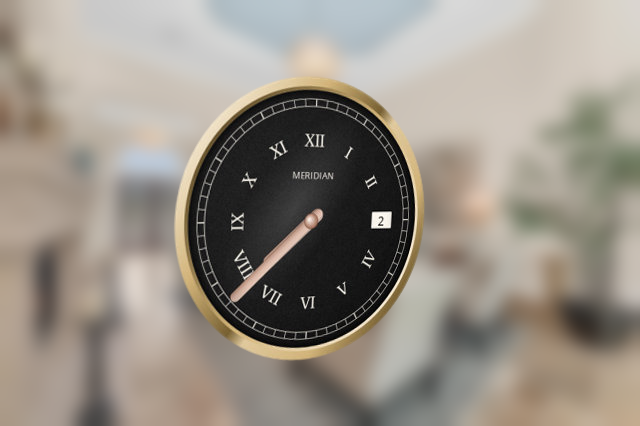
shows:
7,38
